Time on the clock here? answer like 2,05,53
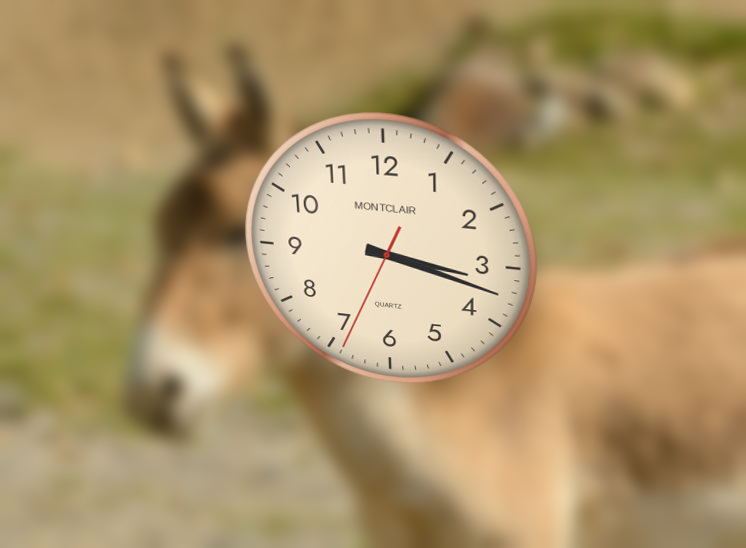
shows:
3,17,34
